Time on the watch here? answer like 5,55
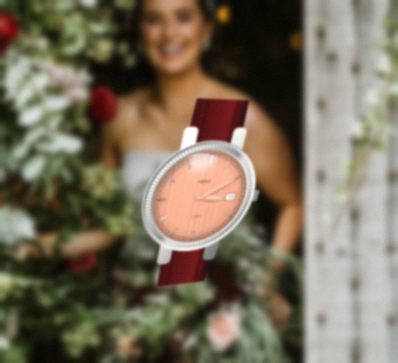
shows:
3,10
